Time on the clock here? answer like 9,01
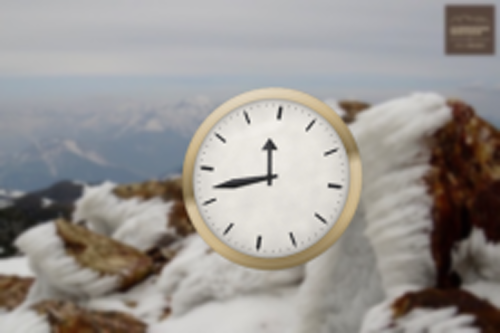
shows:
11,42
